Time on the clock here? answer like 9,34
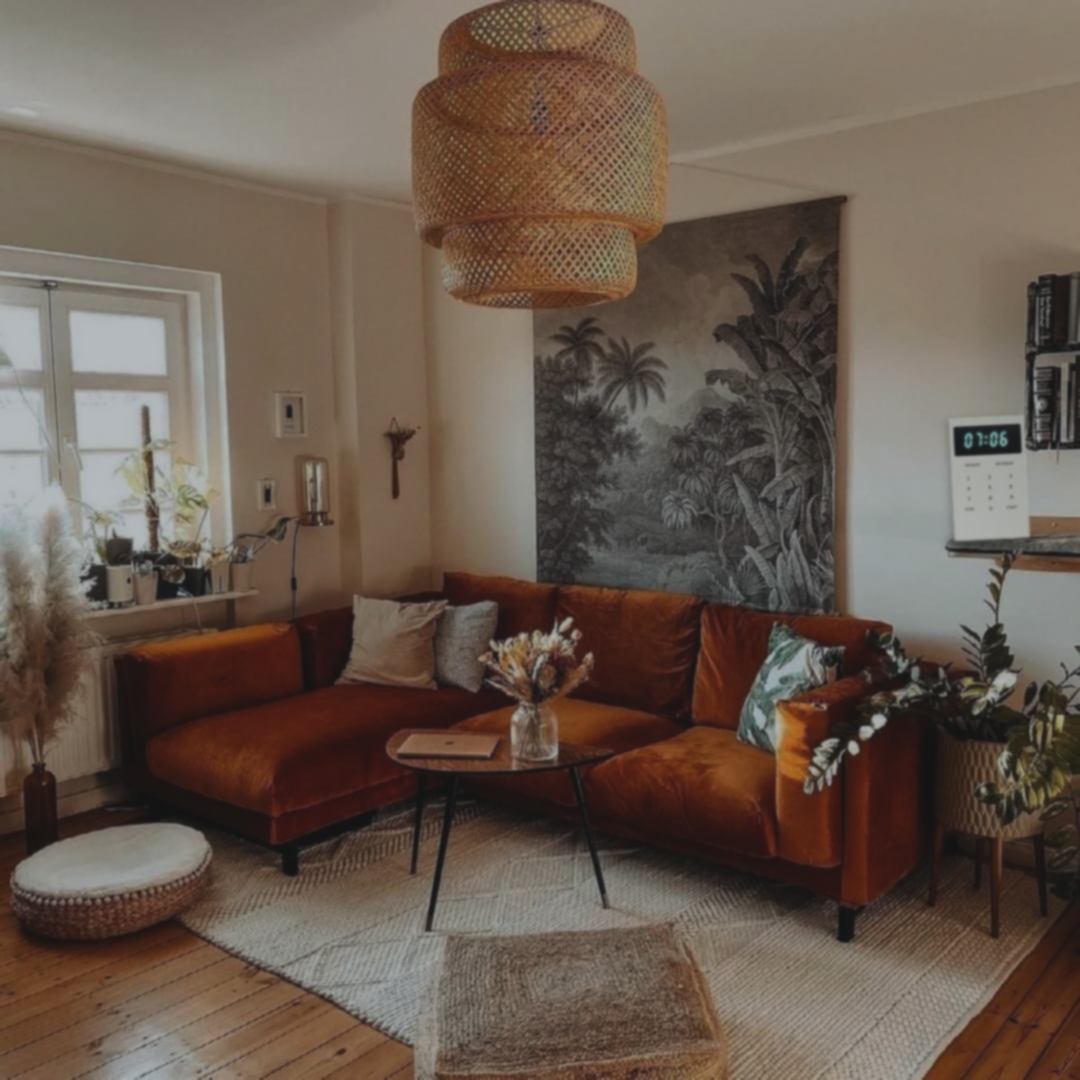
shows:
7,06
